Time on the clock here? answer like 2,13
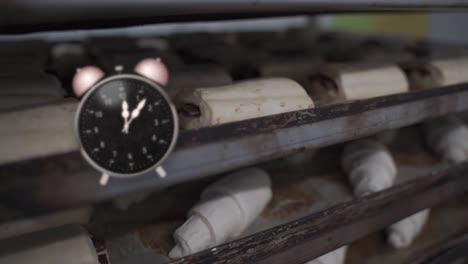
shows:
12,07
